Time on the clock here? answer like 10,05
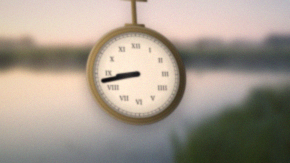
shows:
8,43
